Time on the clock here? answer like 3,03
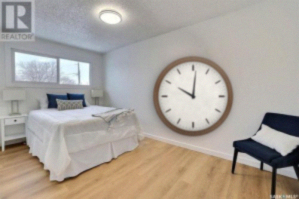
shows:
10,01
